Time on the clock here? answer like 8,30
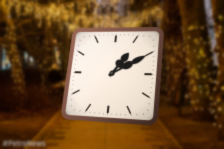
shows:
1,10
